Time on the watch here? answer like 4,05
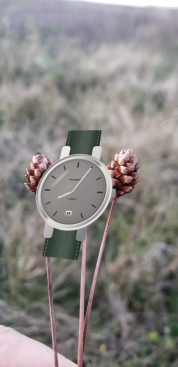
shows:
8,05
